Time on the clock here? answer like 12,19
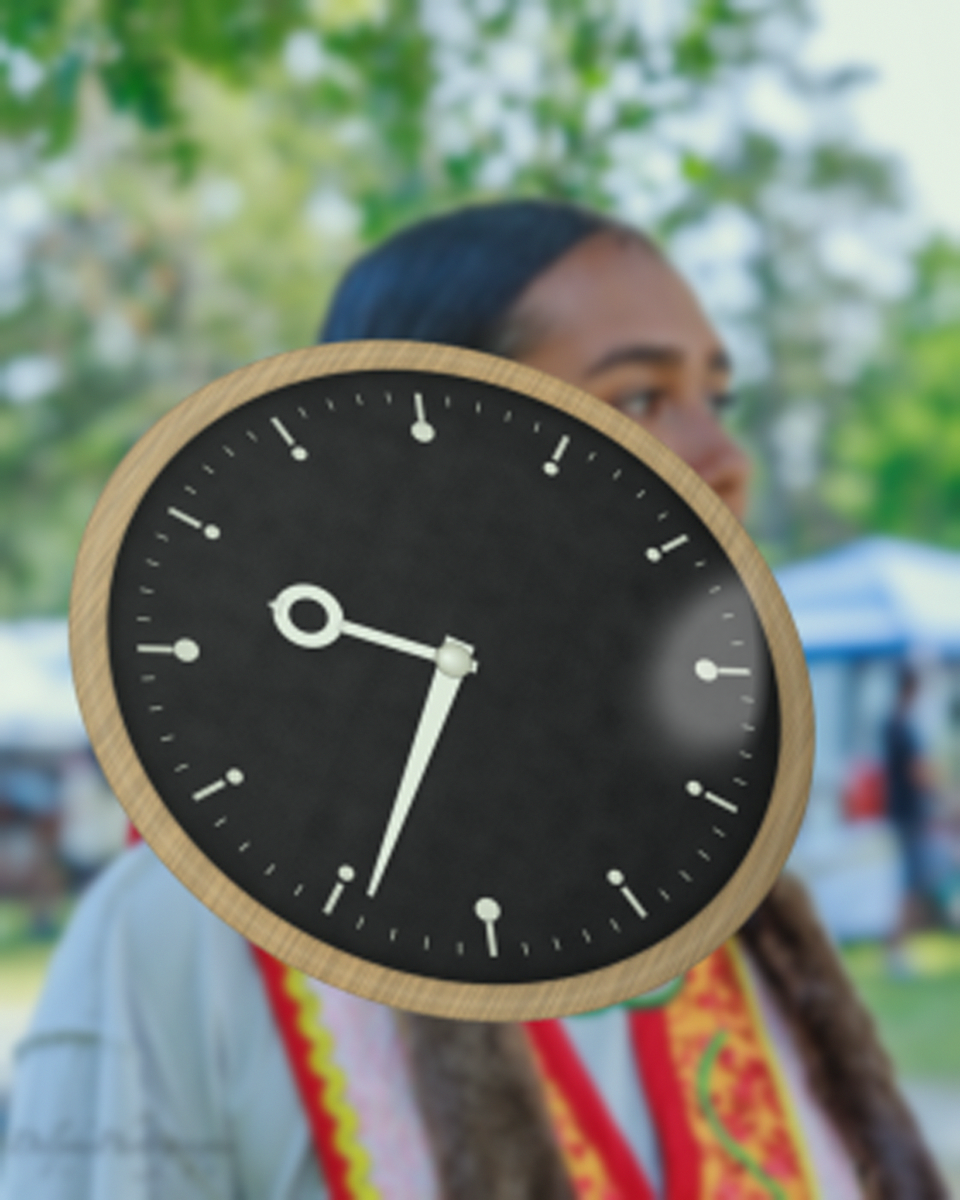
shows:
9,34
